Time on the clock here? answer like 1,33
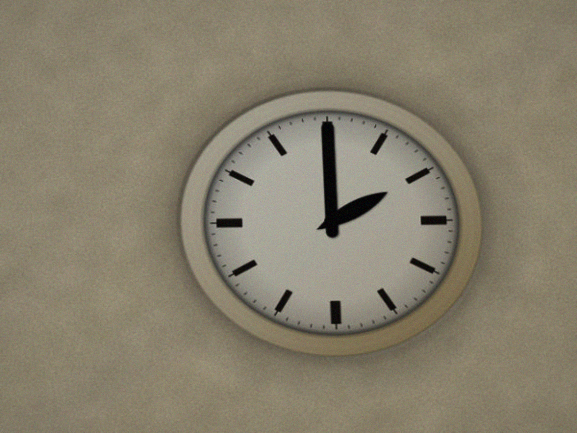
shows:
2,00
